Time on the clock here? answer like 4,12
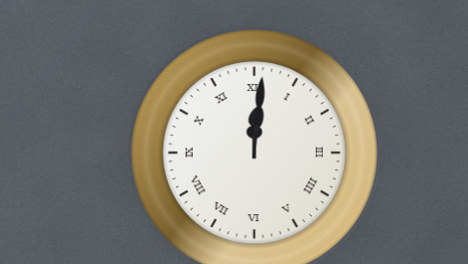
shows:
12,01
